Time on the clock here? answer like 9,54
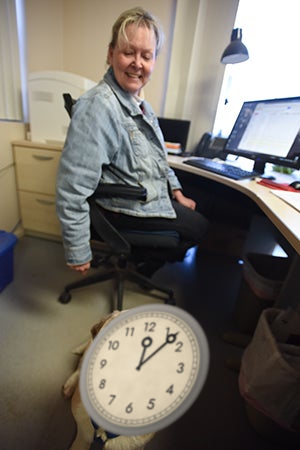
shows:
12,07
